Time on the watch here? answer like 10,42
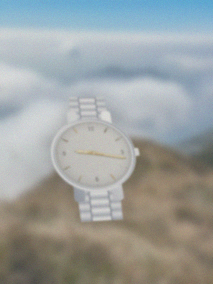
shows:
9,17
